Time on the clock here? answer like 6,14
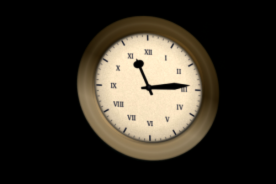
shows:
11,14
